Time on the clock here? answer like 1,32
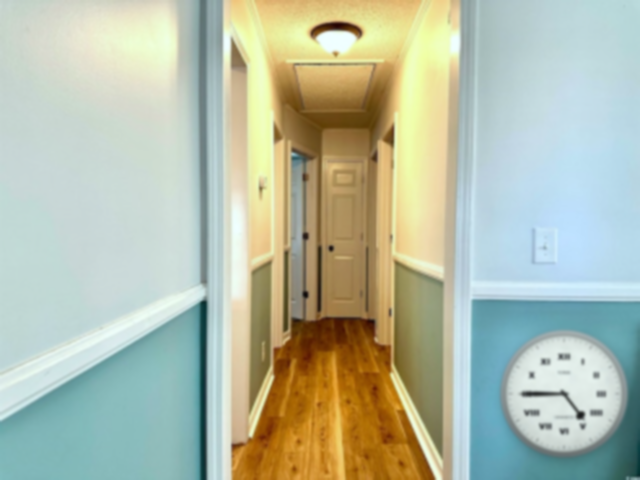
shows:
4,45
